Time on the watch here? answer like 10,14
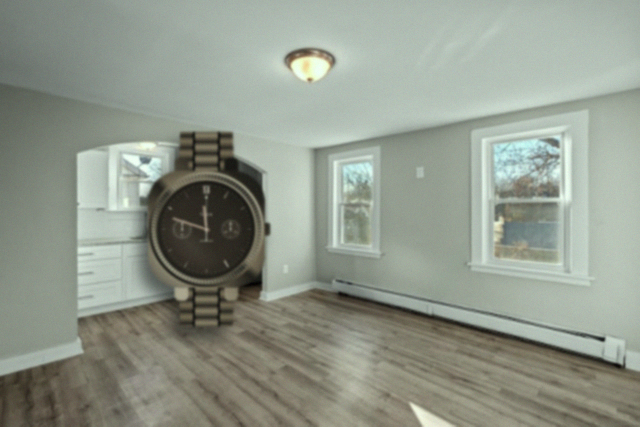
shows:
11,48
